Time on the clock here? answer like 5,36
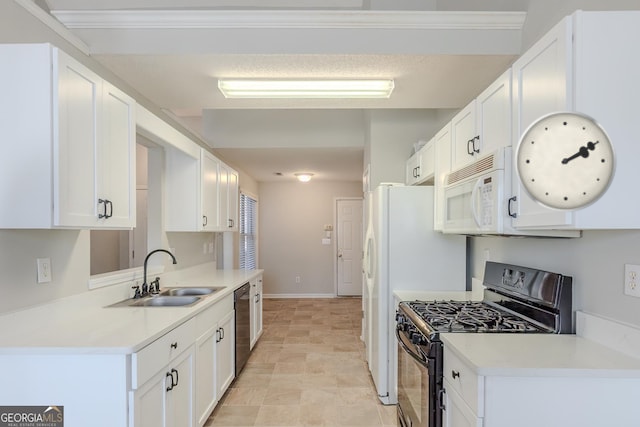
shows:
2,10
